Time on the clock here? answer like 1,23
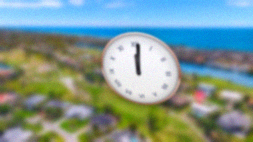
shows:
12,01
